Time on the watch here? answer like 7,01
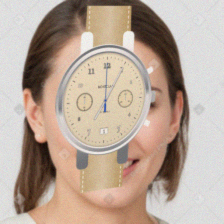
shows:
7,05
